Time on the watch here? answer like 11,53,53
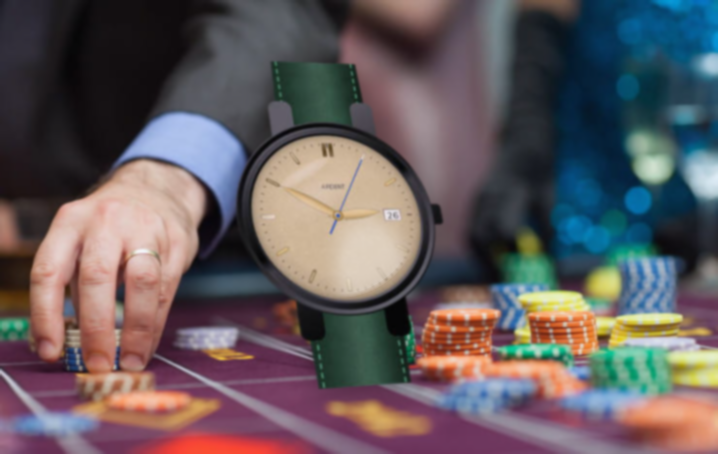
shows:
2,50,05
